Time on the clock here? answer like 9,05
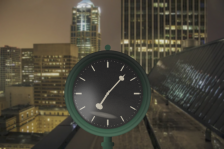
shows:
7,07
